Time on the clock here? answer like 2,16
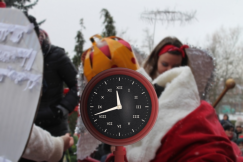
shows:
11,42
